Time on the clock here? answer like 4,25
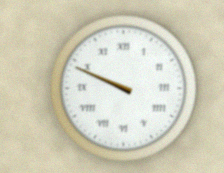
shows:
9,49
